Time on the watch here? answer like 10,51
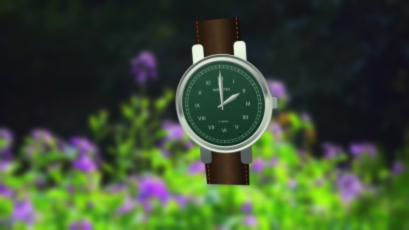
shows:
2,00
